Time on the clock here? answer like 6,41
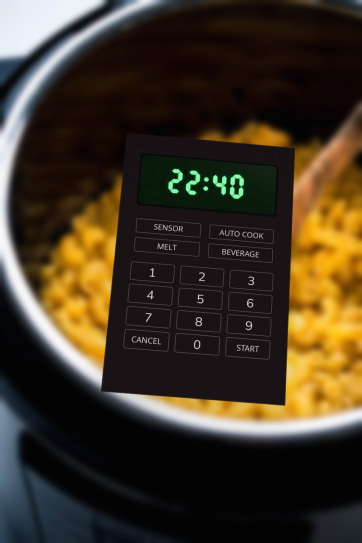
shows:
22,40
